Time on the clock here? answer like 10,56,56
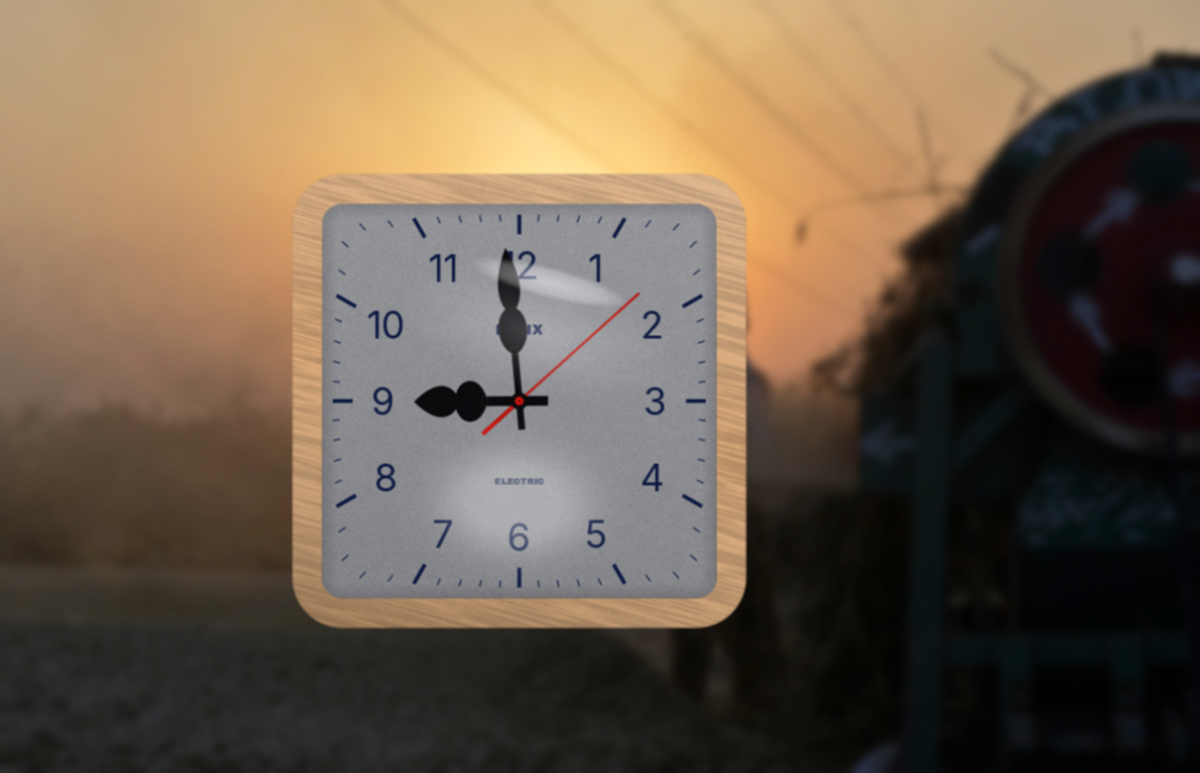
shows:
8,59,08
